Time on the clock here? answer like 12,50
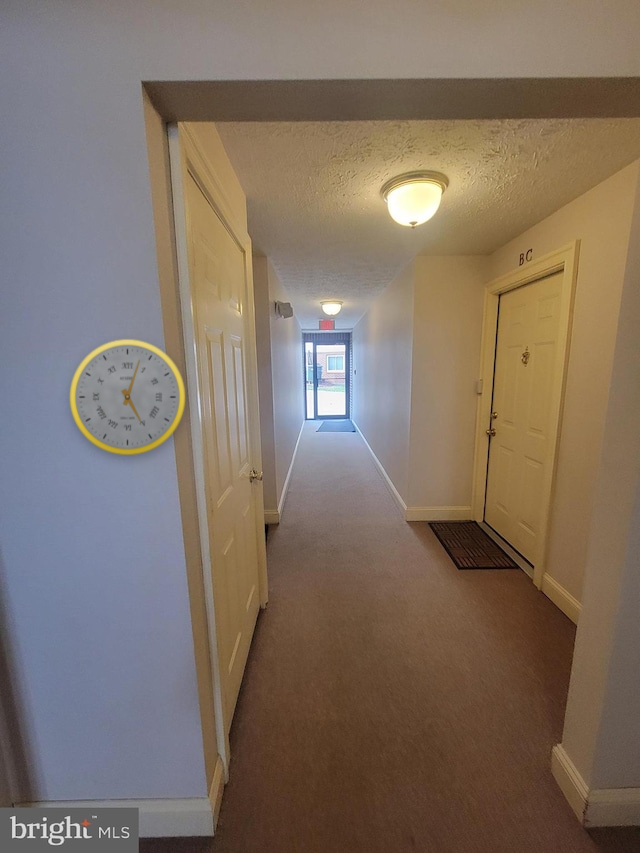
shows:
5,03
